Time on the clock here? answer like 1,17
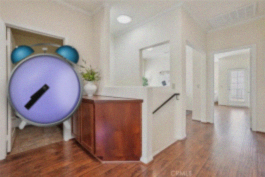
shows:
7,37
